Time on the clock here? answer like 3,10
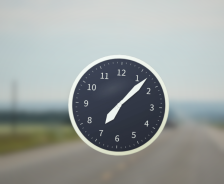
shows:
7,07
